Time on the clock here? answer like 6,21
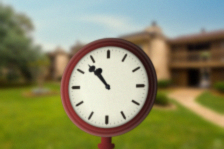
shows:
10,53
